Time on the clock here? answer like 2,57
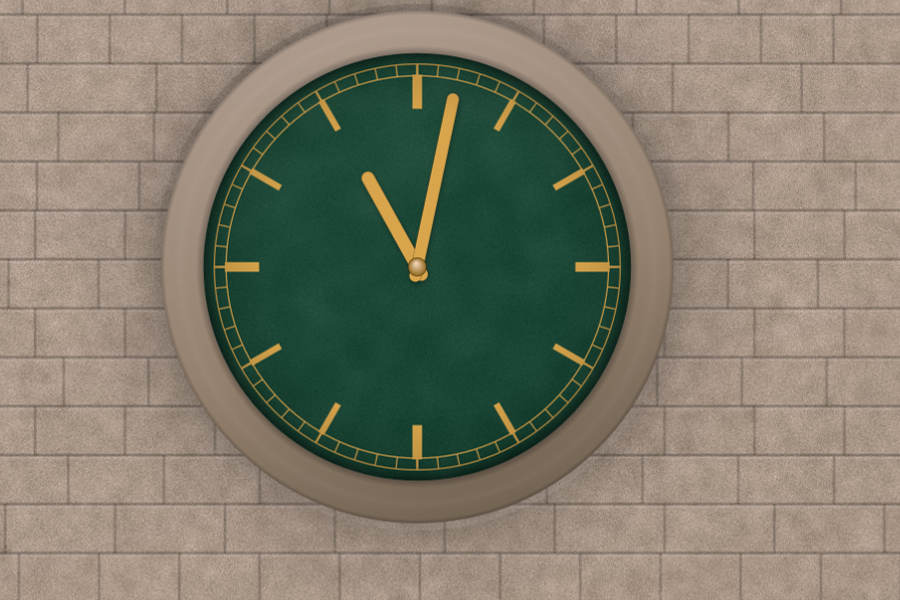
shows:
11,02
